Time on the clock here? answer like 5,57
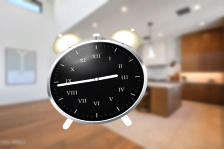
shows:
2,44
